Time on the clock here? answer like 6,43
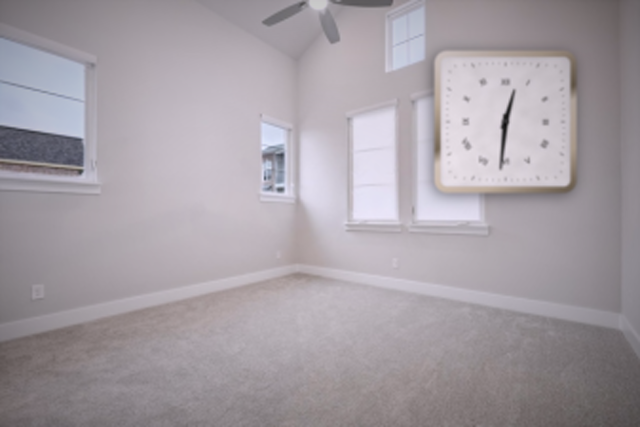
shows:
12,31
